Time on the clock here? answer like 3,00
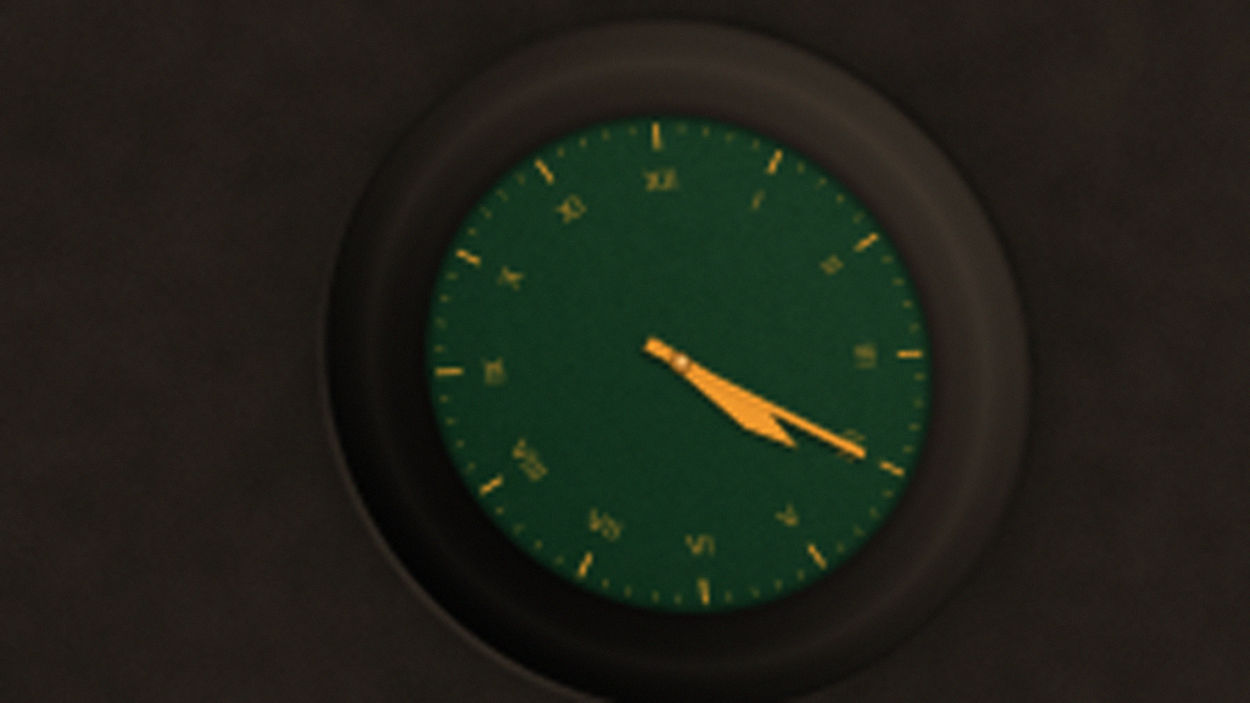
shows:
4,20
